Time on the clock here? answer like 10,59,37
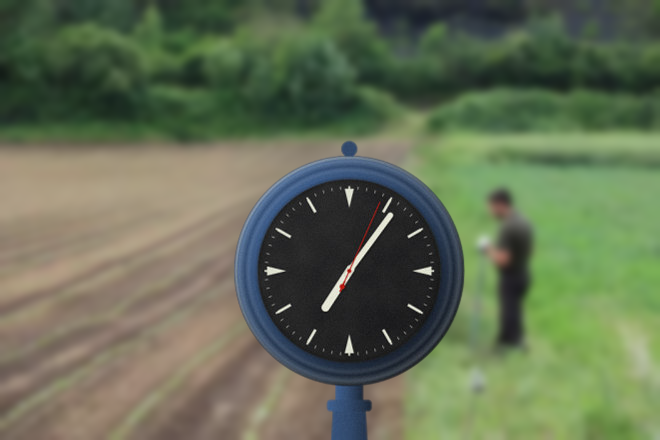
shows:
7,06,04
